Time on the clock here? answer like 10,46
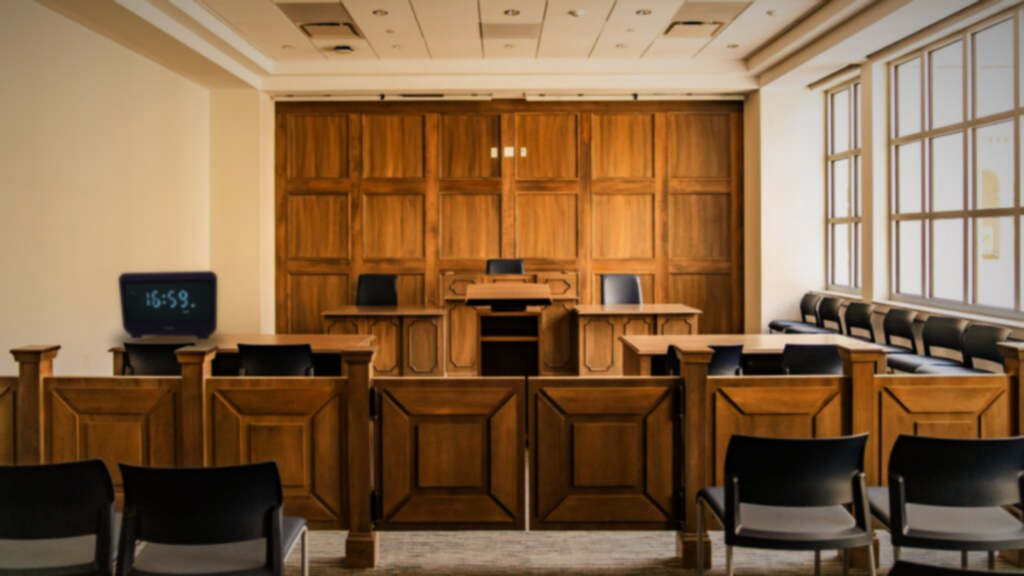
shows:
16,59
